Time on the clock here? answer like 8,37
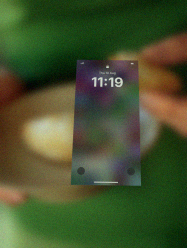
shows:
11,19
